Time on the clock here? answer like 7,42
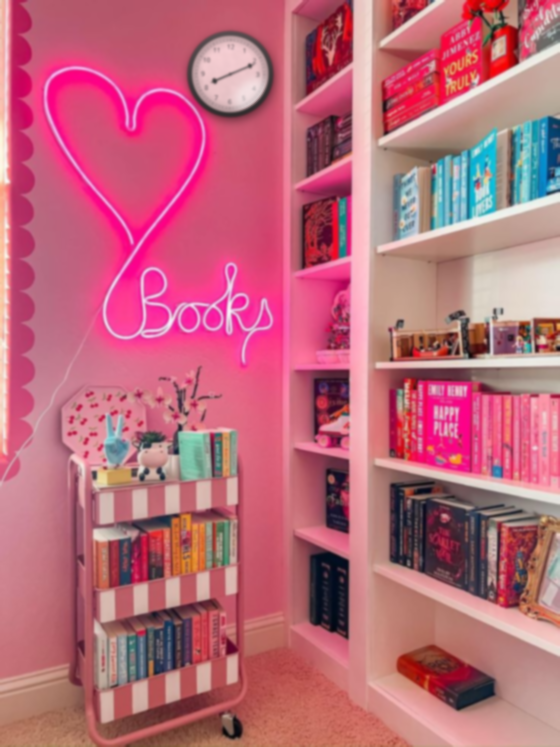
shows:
8,11
